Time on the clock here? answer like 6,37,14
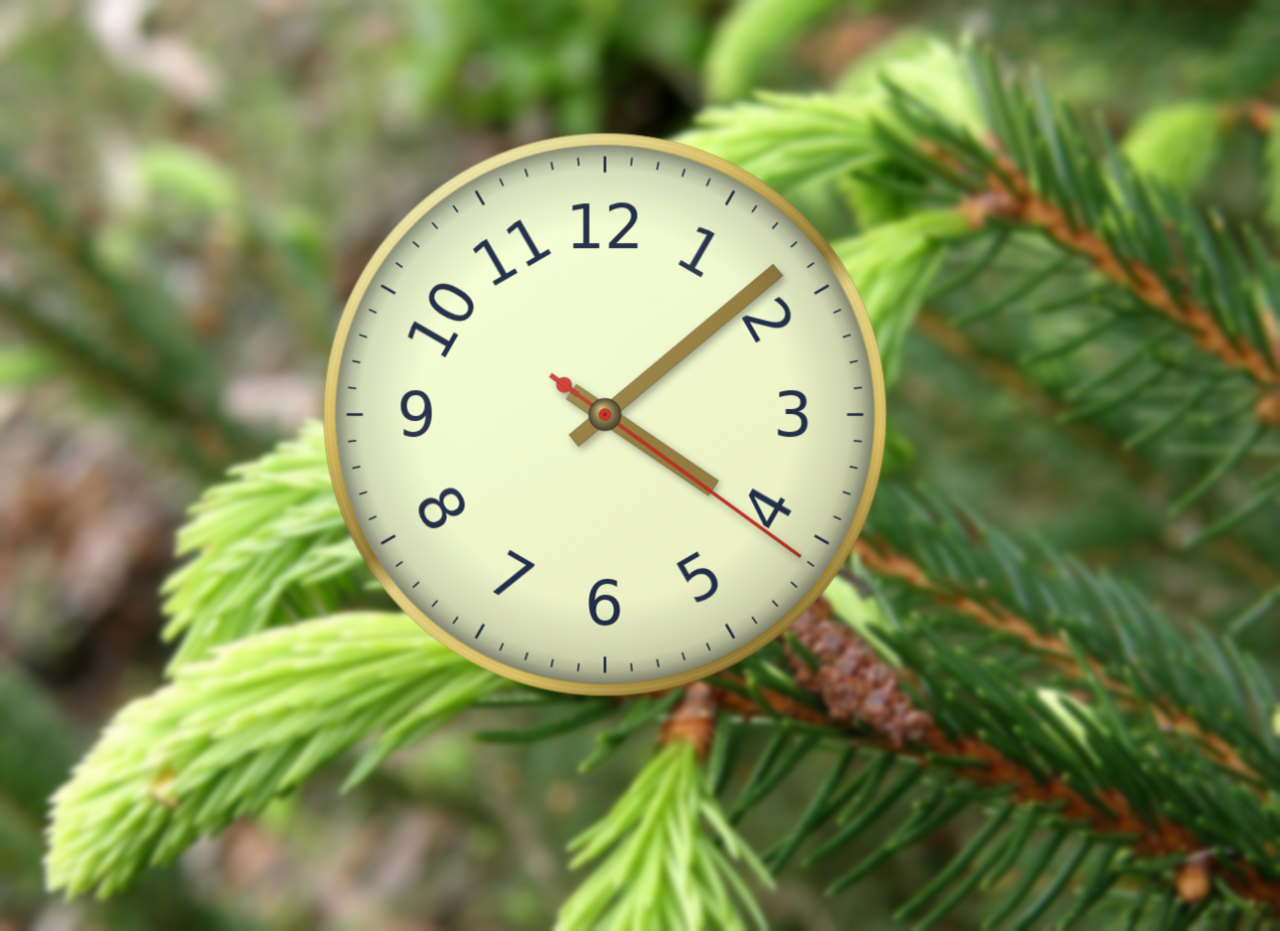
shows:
4,08,21
